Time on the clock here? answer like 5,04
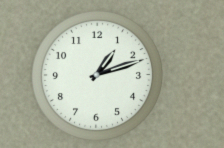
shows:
1,12
